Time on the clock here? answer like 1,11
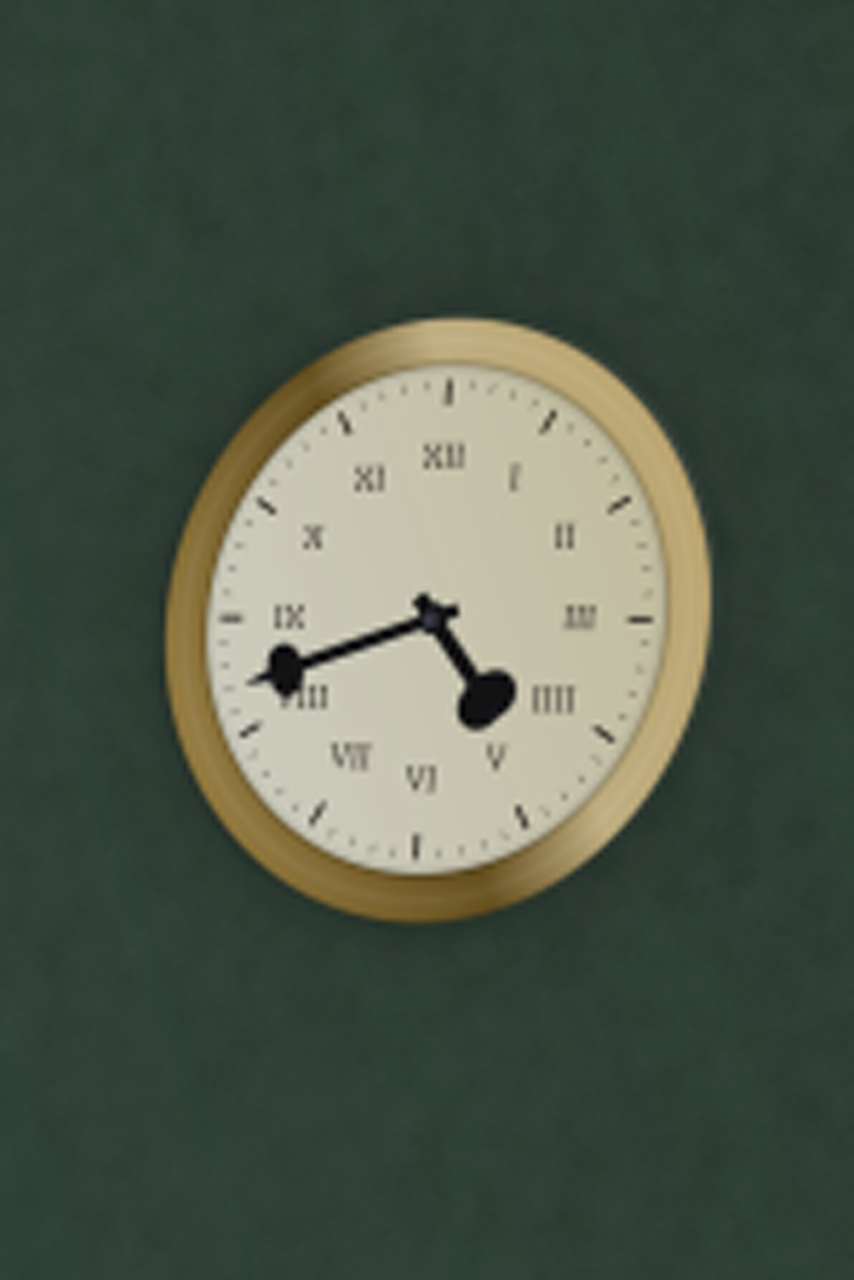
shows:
4,42
